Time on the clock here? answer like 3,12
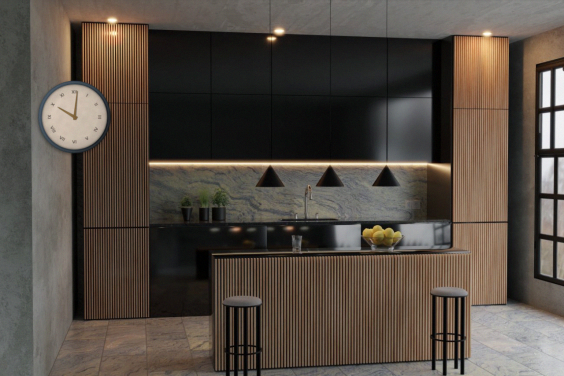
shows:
10,01
